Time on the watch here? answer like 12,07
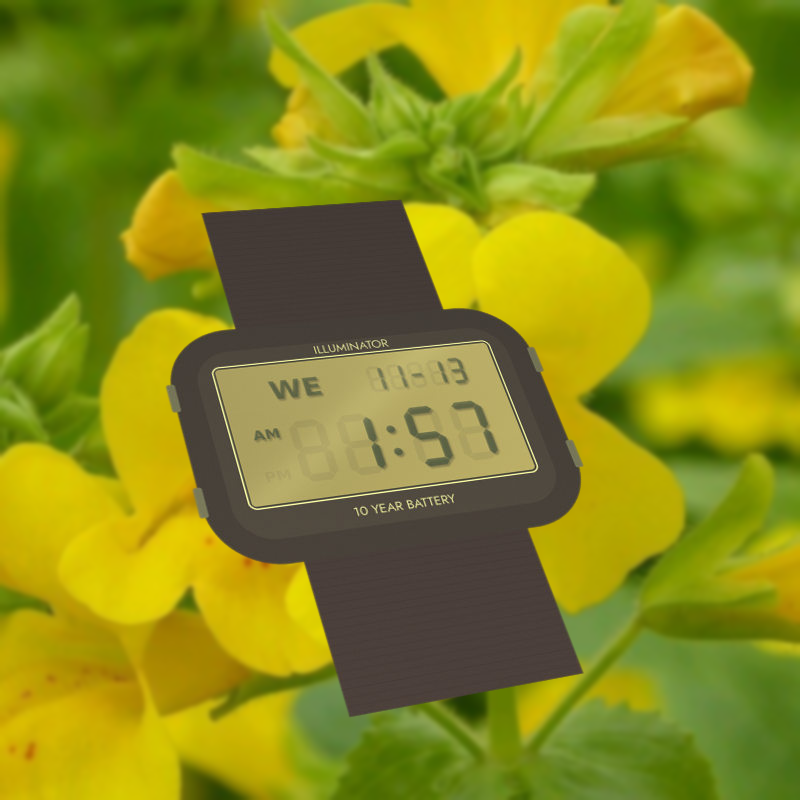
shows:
1,57
